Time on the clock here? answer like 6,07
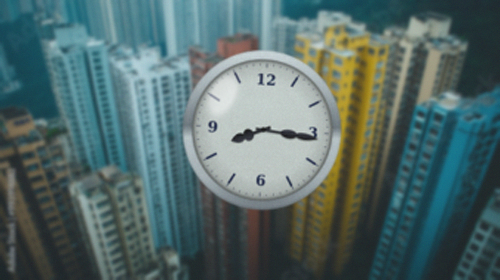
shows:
8,16
